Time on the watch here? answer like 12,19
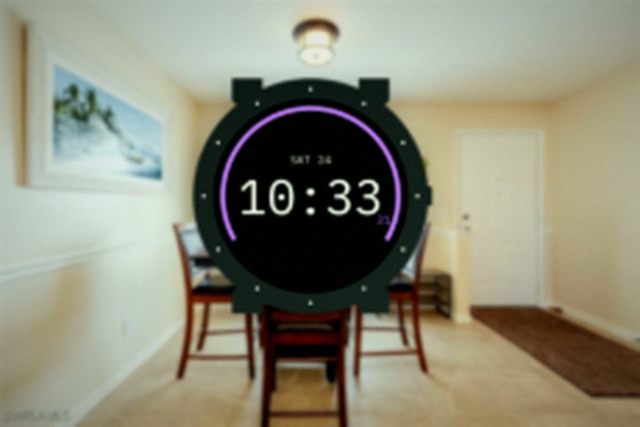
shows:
10,33
